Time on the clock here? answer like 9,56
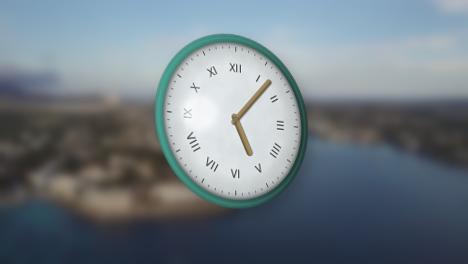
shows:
5,07
